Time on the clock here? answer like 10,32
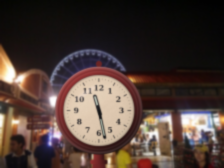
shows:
11,28
